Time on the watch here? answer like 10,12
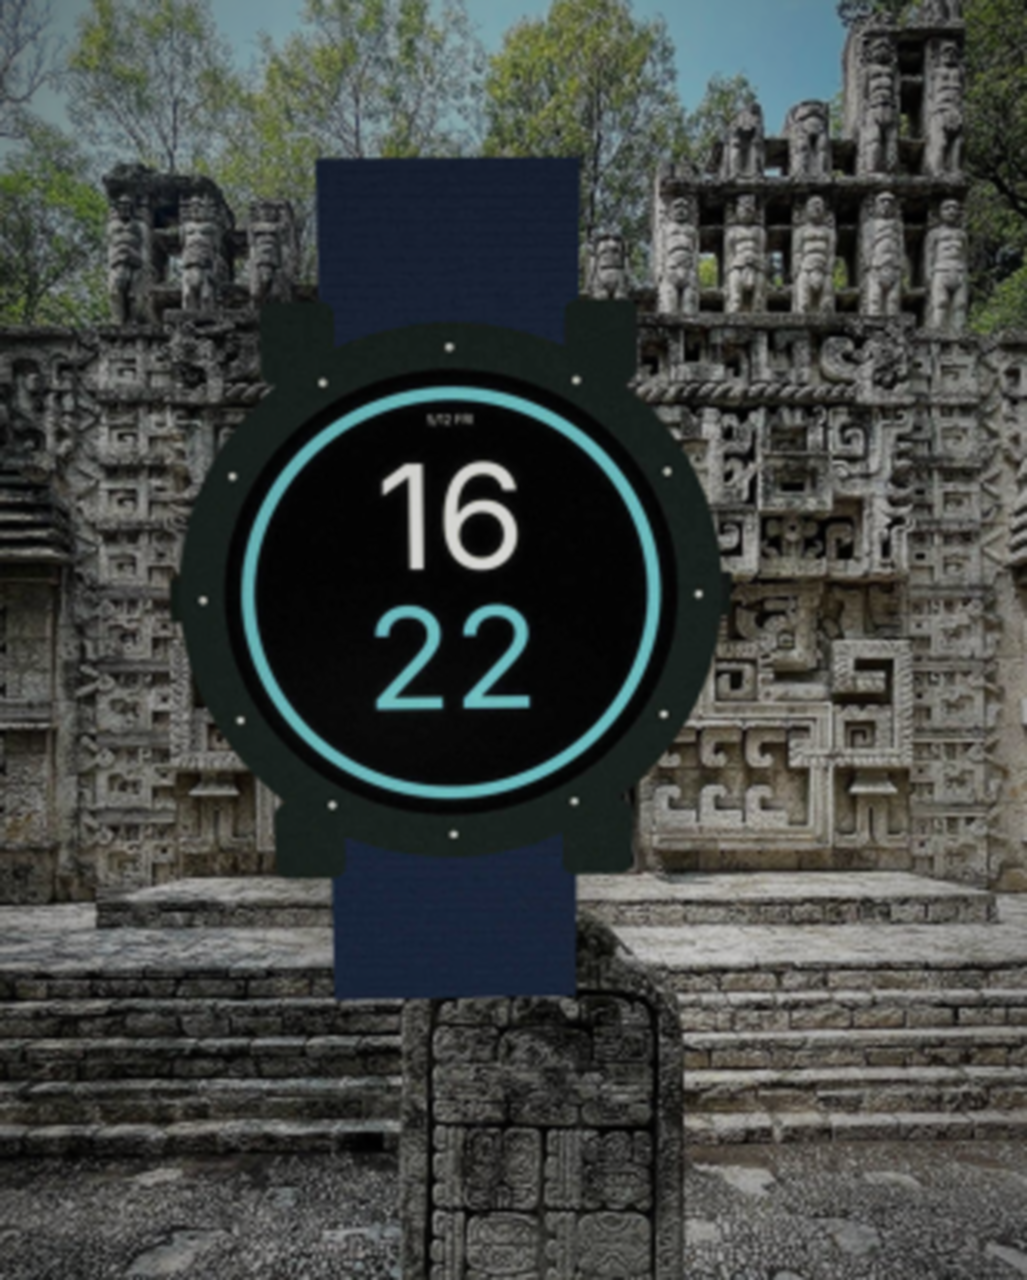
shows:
16,22
